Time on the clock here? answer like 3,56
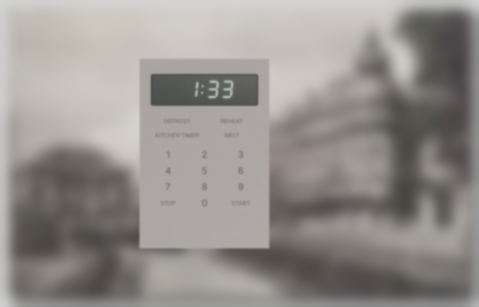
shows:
1,33
